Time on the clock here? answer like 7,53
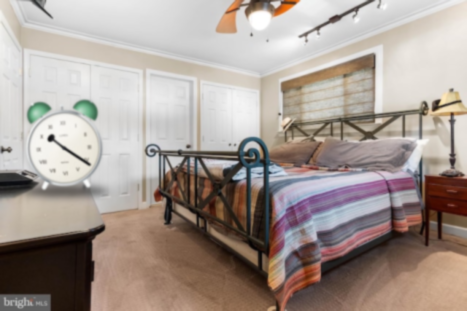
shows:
10,21
